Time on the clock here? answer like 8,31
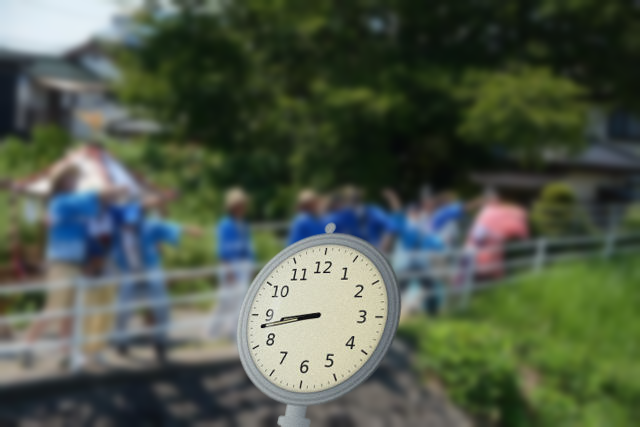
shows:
8,43
